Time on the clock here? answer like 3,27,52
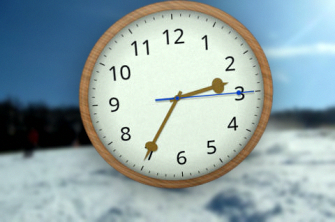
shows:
2,35,15
